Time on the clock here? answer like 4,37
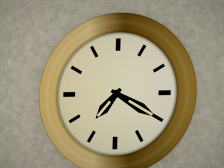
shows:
7,20
